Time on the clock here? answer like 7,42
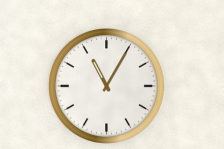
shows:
11,05
